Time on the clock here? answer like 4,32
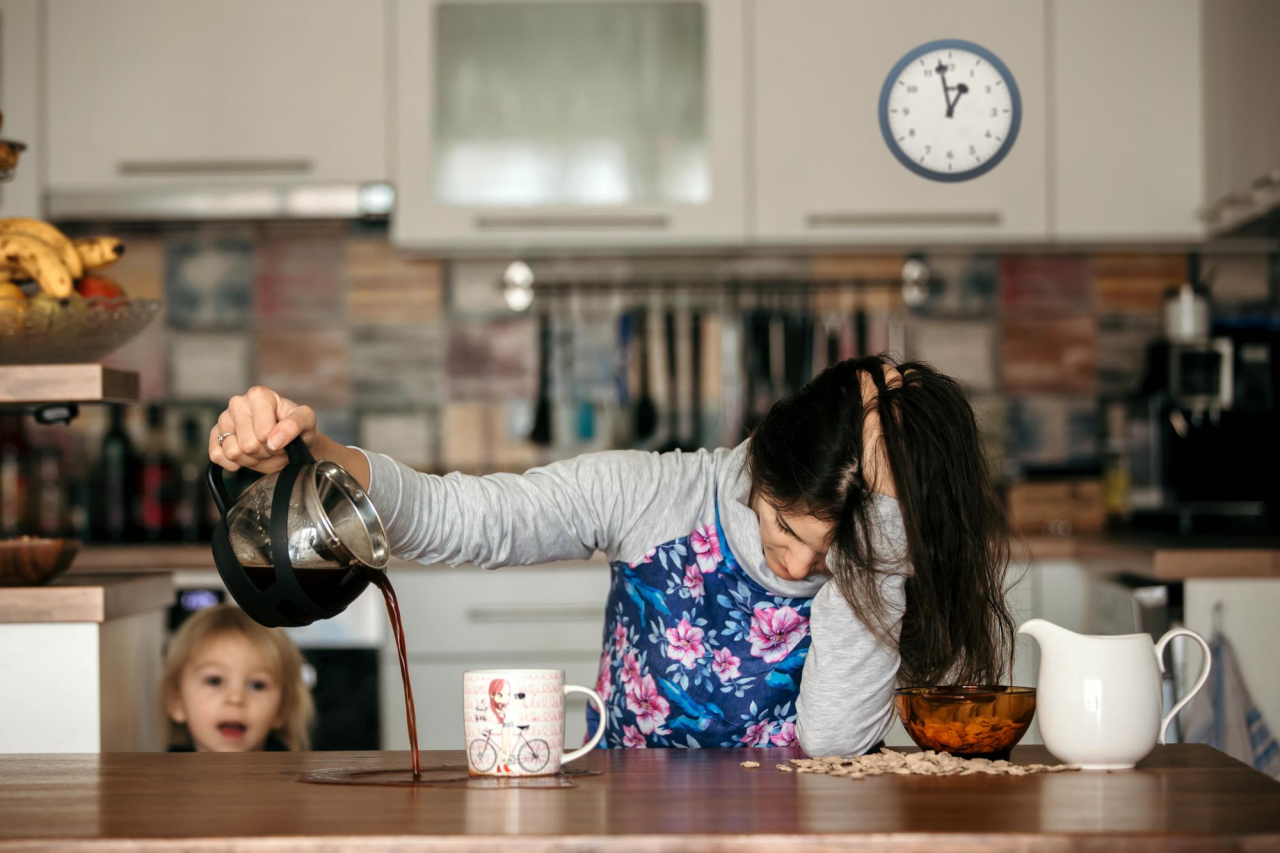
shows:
12,58
